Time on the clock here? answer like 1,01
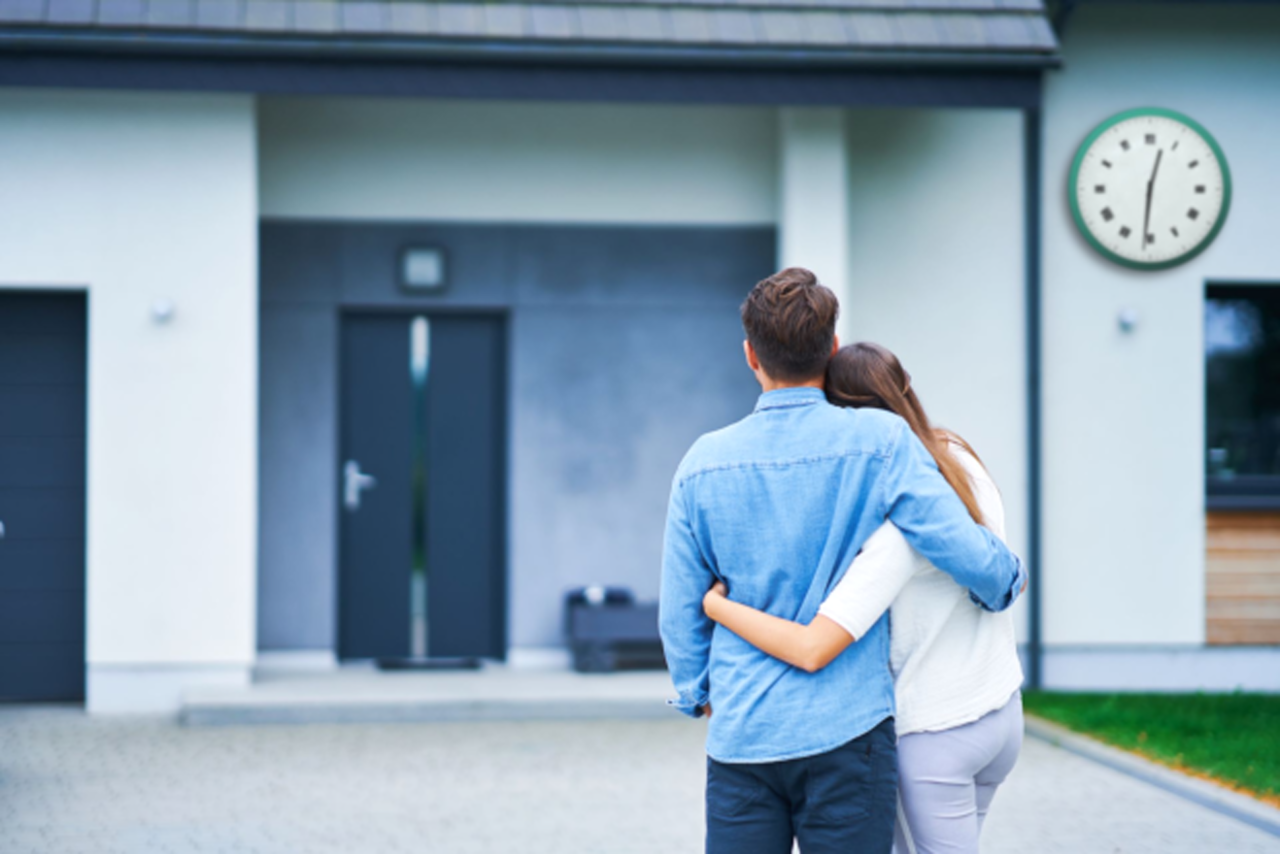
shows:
12,31
